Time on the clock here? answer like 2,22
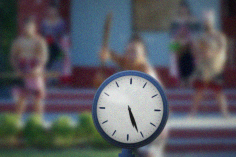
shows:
5,26
